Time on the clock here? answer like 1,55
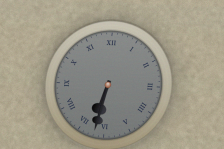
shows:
6,32
